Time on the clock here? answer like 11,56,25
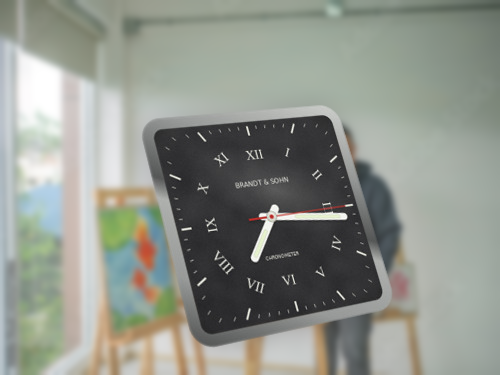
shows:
7,16,15
